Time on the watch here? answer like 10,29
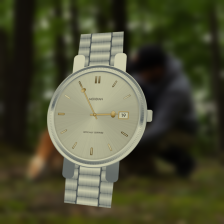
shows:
2,55
